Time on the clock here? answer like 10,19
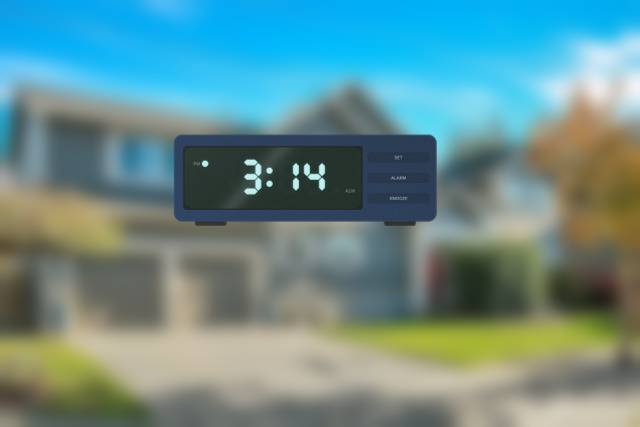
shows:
3,14
